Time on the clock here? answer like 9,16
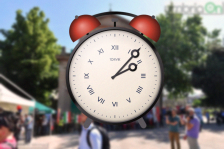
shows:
2,07
